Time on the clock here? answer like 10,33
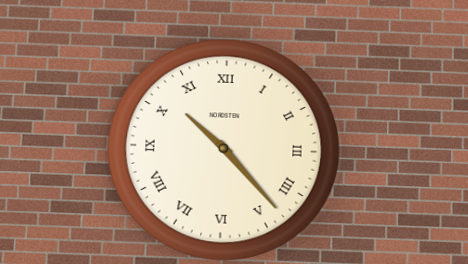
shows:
10,23
